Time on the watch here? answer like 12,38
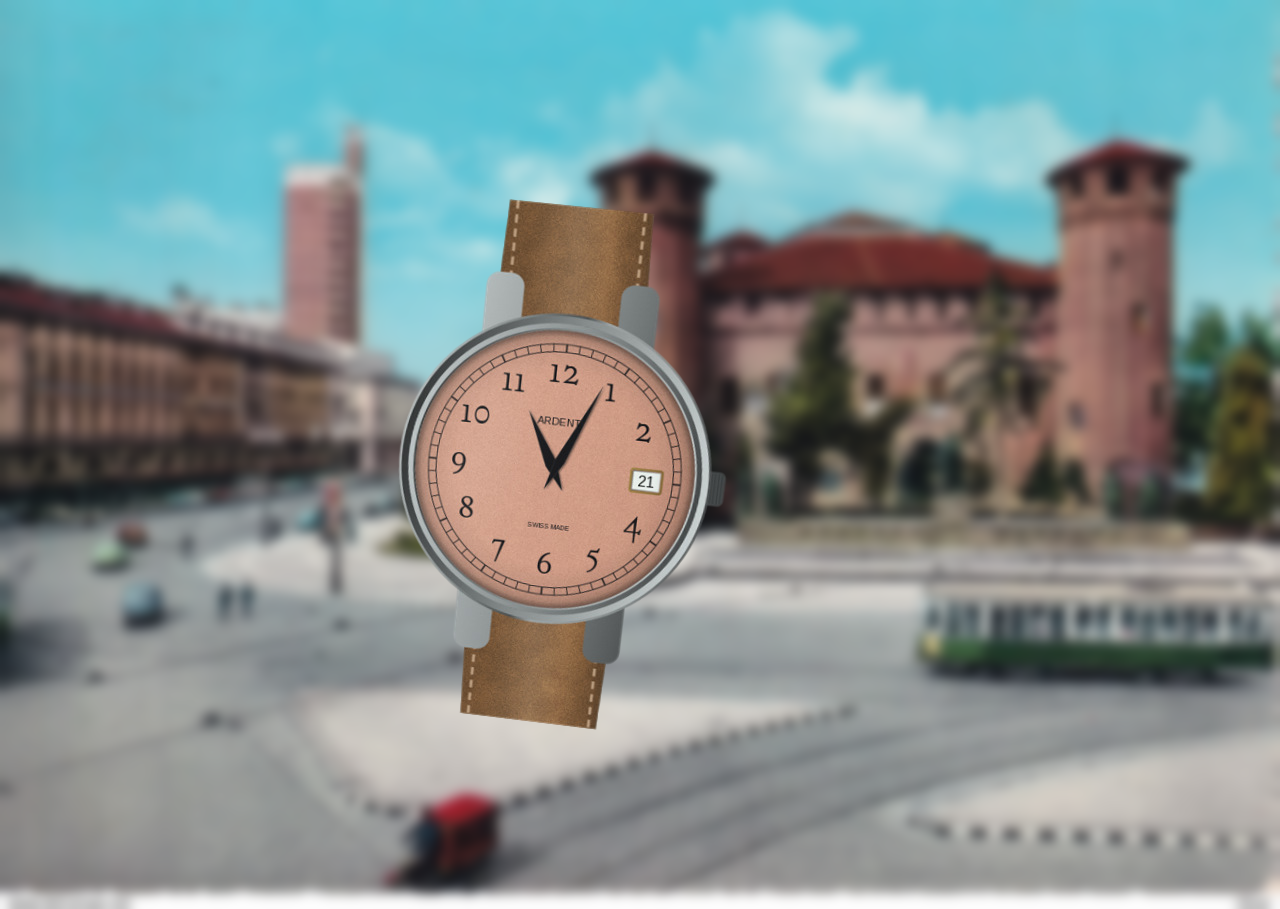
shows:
11,04
